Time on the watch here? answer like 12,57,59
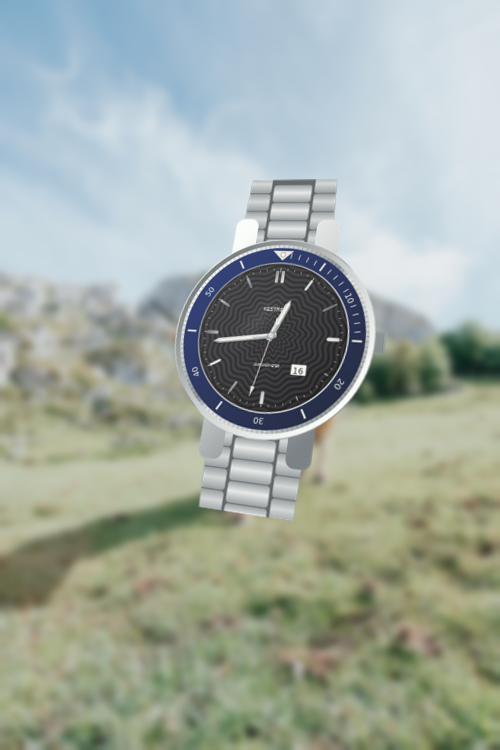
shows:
12,43,32
